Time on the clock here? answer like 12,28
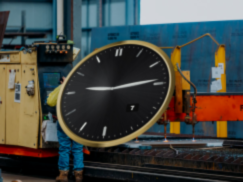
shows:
9,14
